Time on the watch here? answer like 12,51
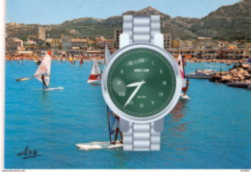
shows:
8,36
